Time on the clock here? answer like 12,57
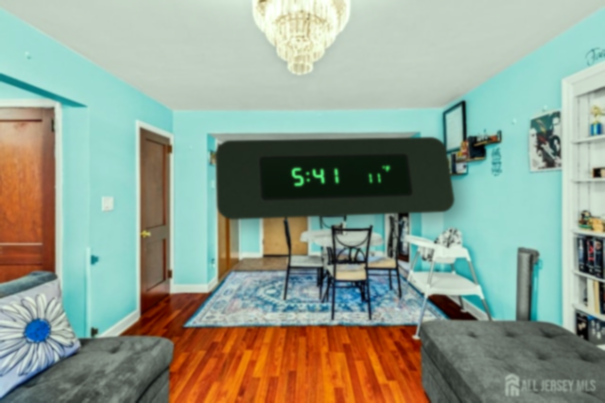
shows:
5,41
